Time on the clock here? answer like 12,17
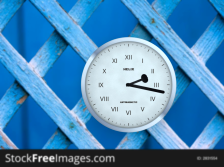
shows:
2,17
